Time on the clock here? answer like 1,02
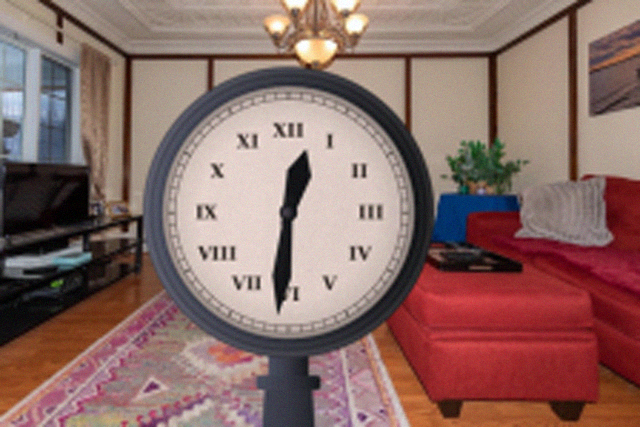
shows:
12,31
